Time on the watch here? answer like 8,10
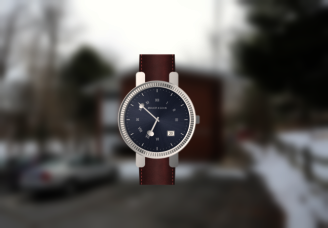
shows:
6,52
